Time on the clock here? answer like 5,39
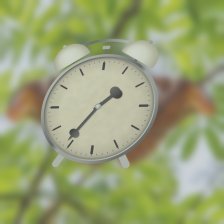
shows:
1,36
